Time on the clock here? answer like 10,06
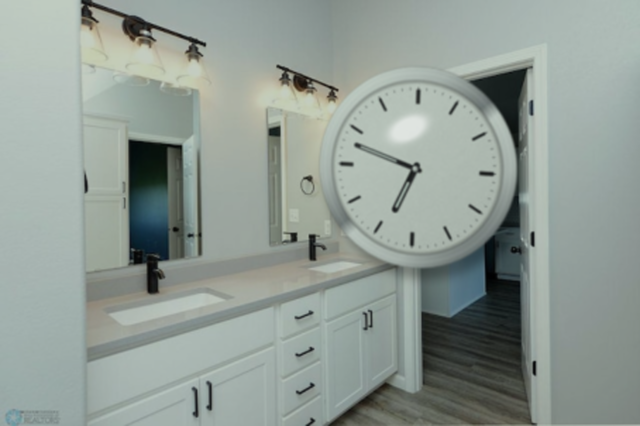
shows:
6,48
